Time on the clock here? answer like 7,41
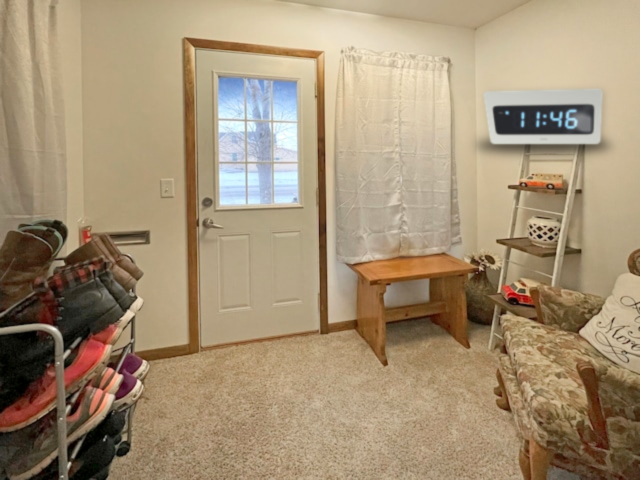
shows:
11,46
